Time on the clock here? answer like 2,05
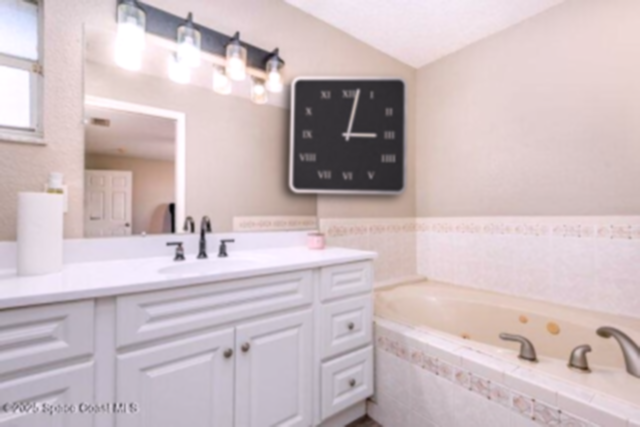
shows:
3,02
